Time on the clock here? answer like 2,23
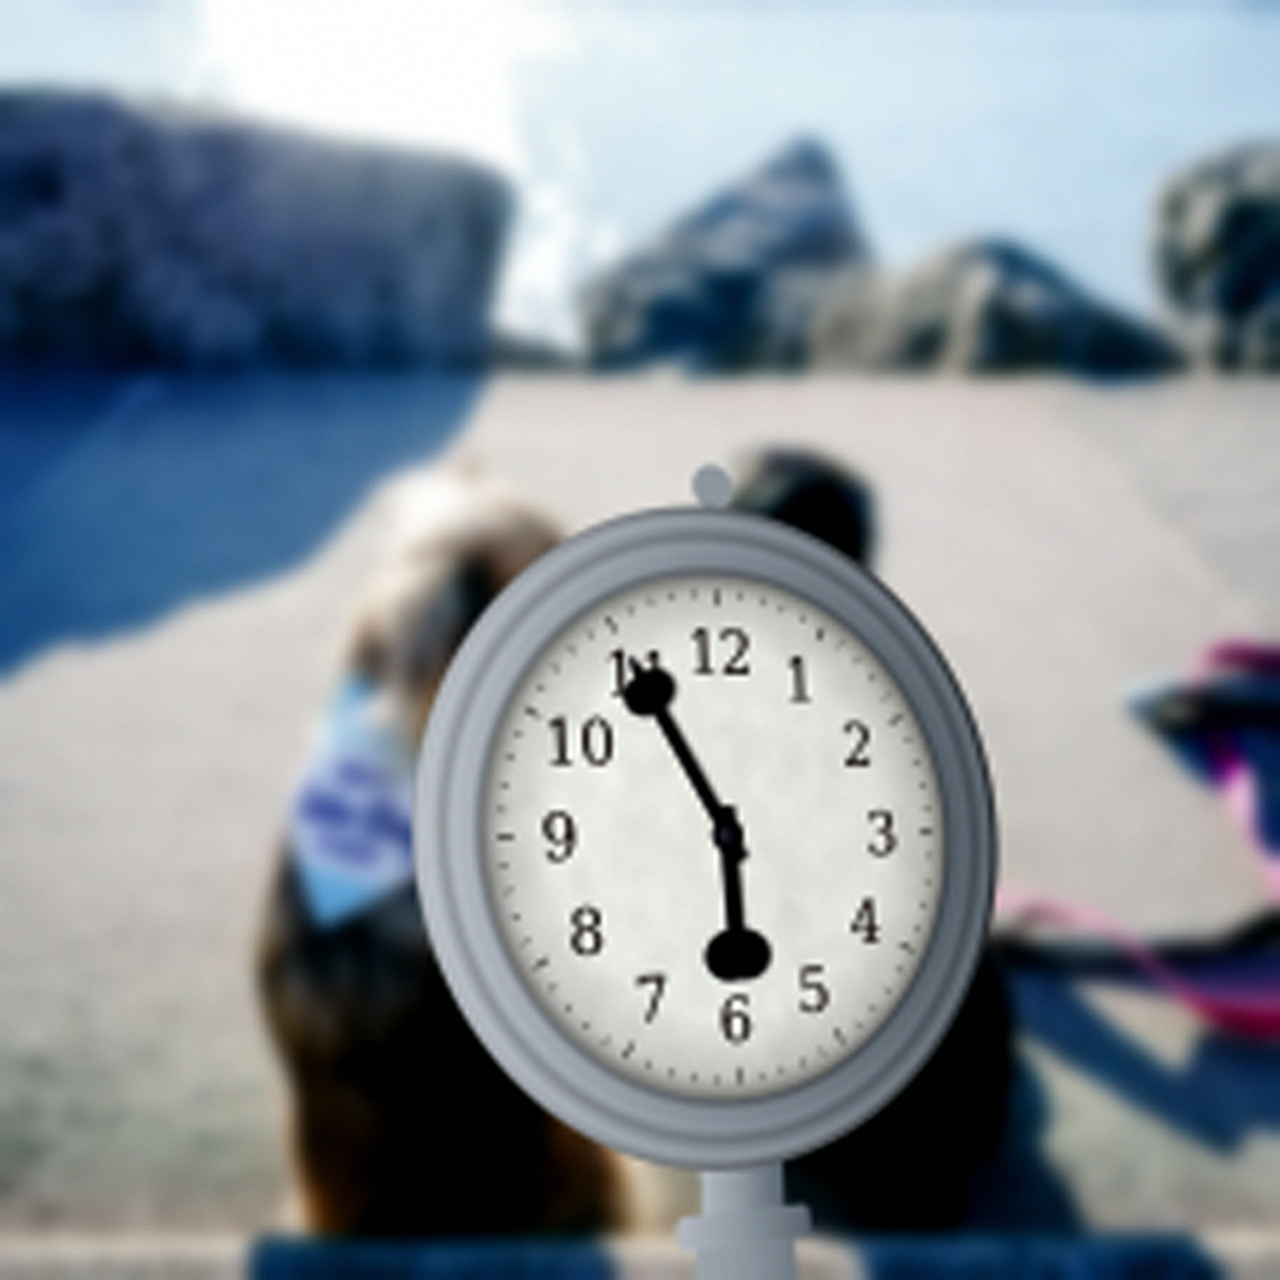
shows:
5,55
